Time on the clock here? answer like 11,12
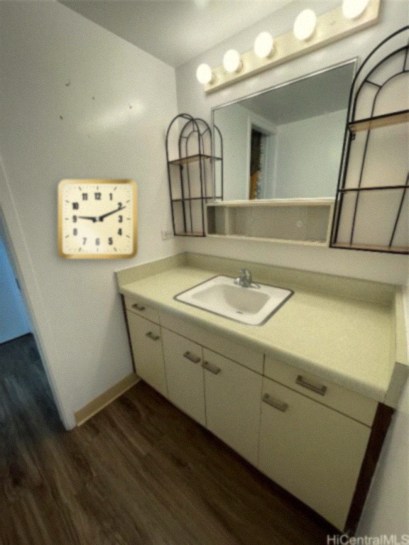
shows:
9,11
